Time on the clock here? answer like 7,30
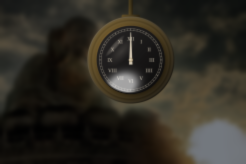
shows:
12,00
